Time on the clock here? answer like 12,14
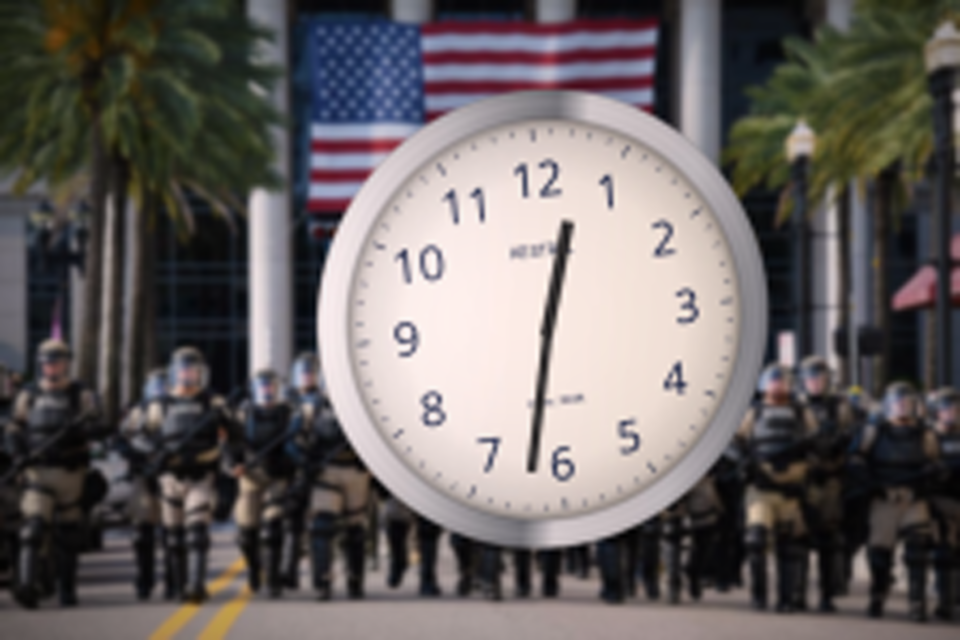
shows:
12,32
